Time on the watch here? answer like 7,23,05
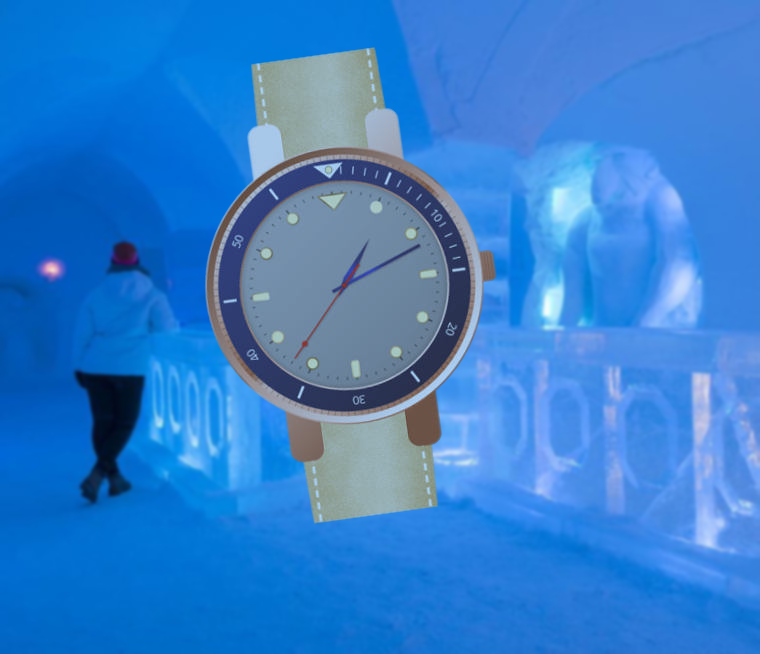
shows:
1,11,37
